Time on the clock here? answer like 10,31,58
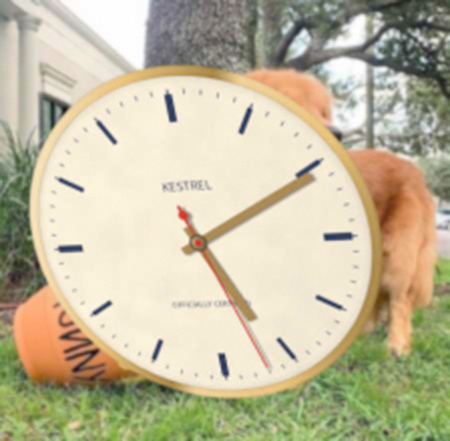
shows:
5,10,27
